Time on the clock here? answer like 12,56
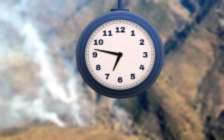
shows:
6,47
